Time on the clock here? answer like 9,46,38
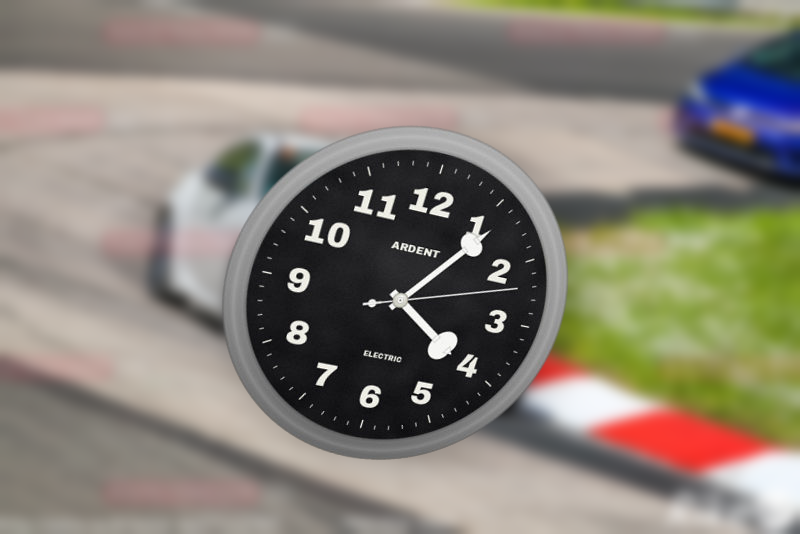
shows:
4,06,12
